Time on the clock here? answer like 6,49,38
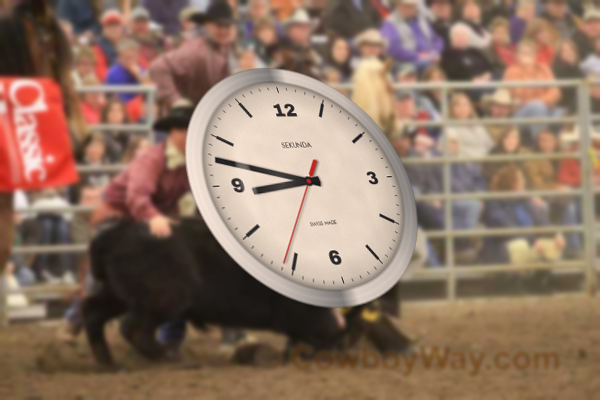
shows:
8,47,36
